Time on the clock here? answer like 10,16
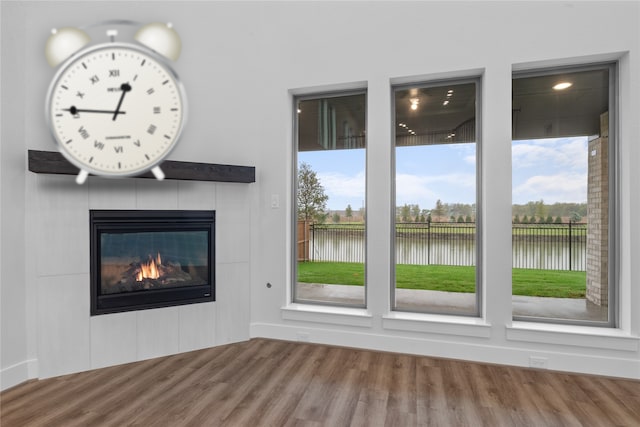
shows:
12,46
